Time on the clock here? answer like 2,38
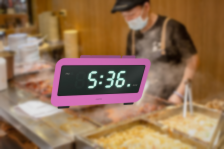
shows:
5,36
